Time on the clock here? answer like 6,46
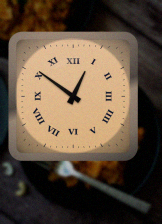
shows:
12,51
